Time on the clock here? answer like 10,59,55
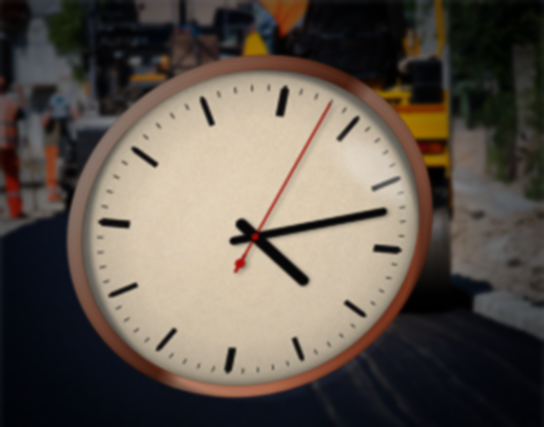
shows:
4,12,03
